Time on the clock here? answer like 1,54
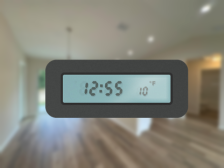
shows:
12,55
